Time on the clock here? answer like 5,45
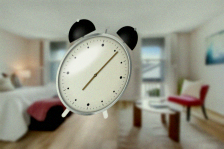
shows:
7,06
